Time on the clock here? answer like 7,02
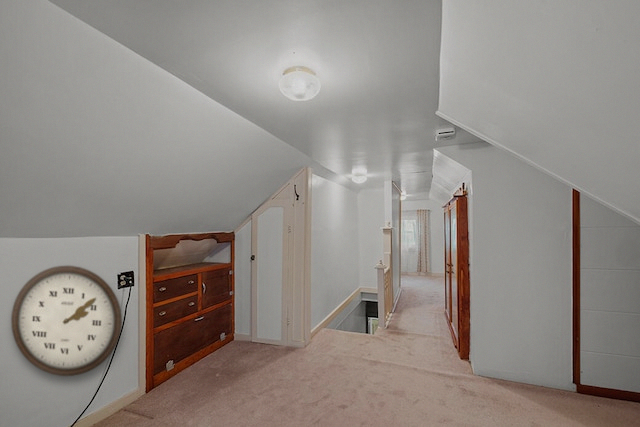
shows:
2,08
